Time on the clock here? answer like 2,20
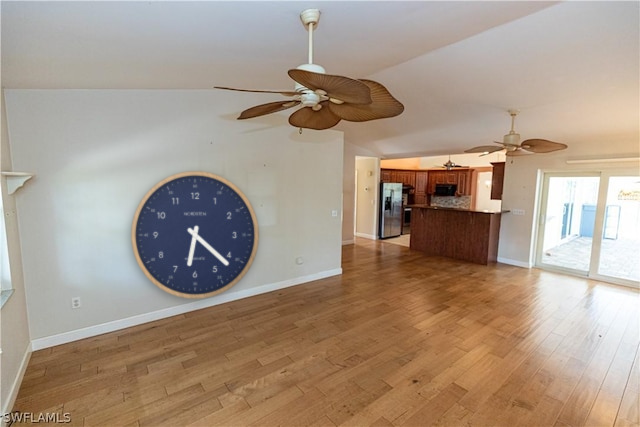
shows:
6,22
